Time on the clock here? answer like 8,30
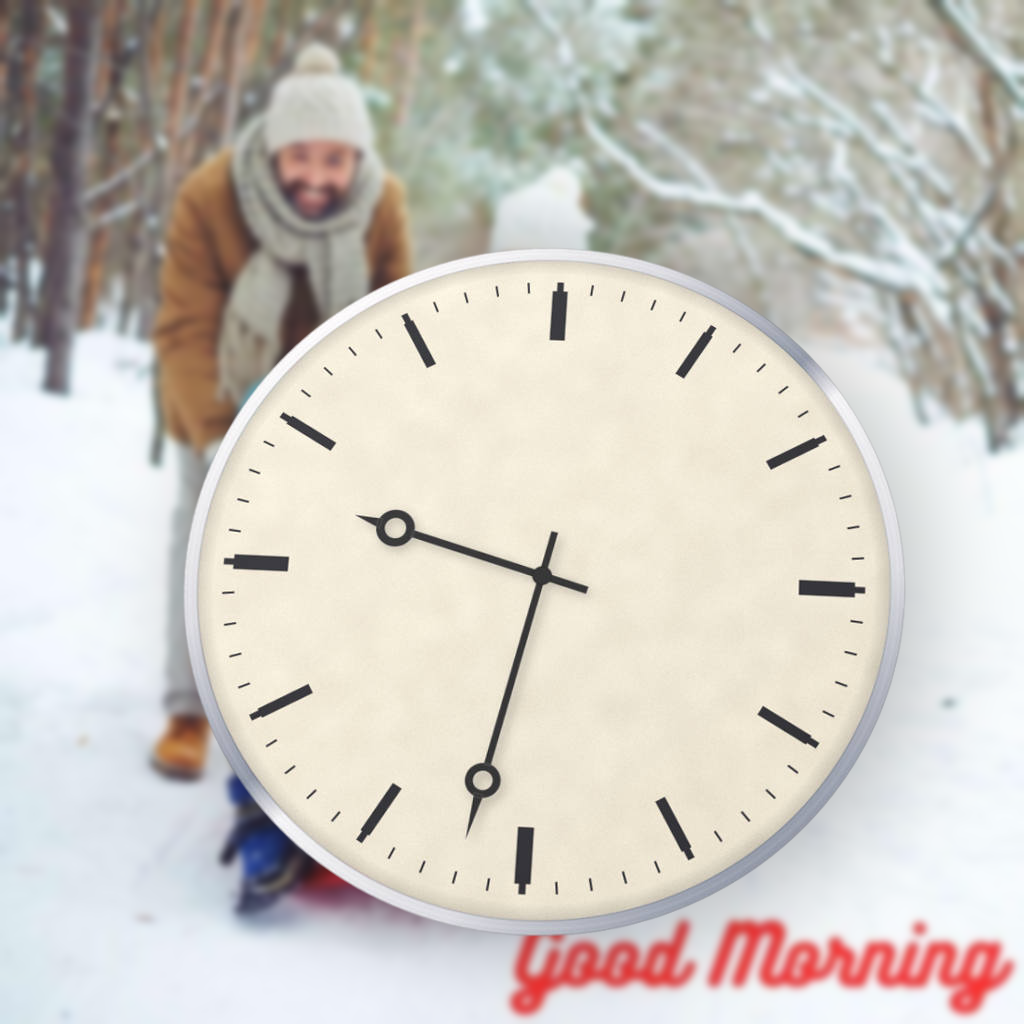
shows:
9,32
